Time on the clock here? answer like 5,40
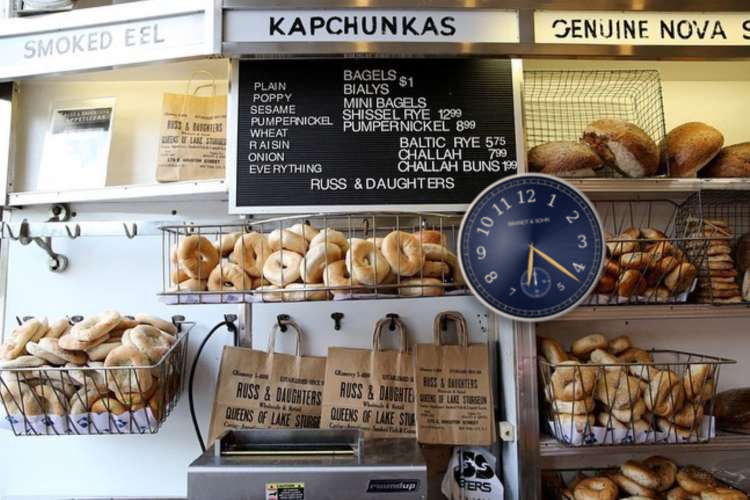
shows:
6,22
